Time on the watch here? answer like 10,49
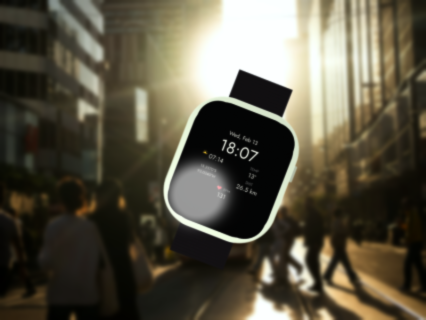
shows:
18,07
